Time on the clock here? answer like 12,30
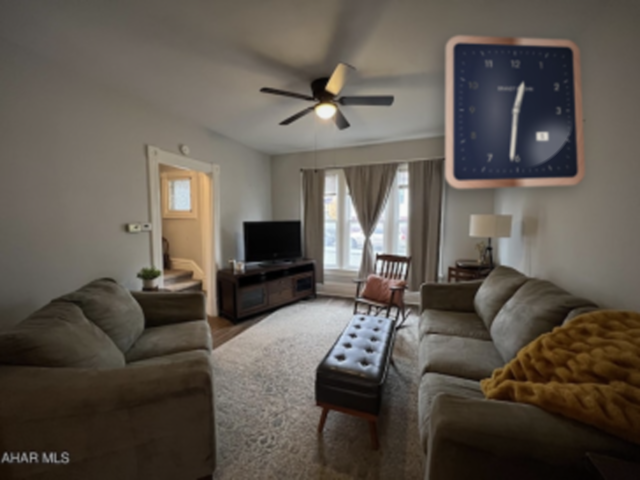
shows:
12,31
